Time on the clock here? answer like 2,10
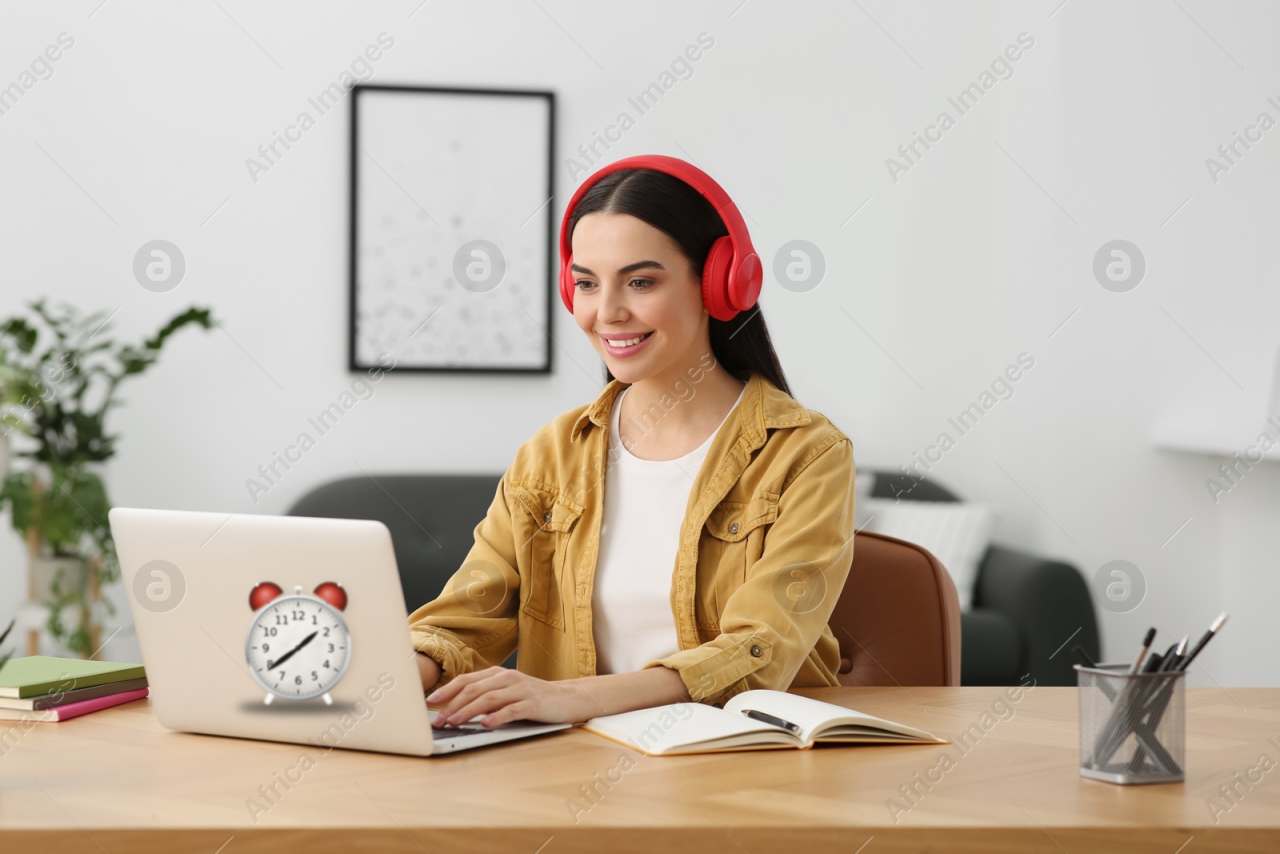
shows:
1,39
